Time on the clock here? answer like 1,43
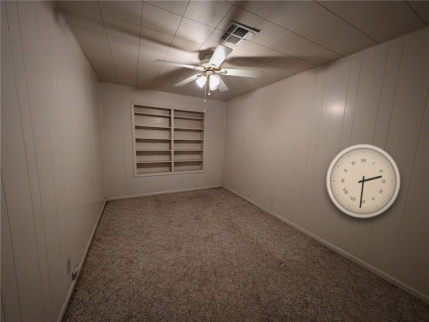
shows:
2,31
